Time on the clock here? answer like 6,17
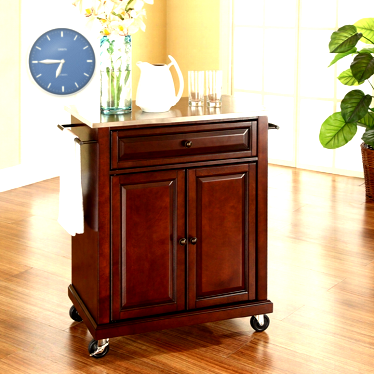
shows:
6,45
